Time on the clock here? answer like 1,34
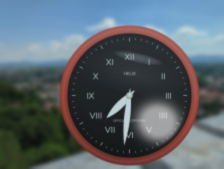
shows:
7,31
